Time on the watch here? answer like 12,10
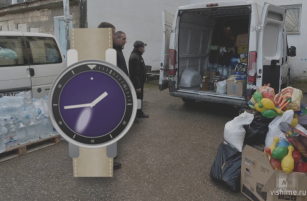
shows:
1,44
